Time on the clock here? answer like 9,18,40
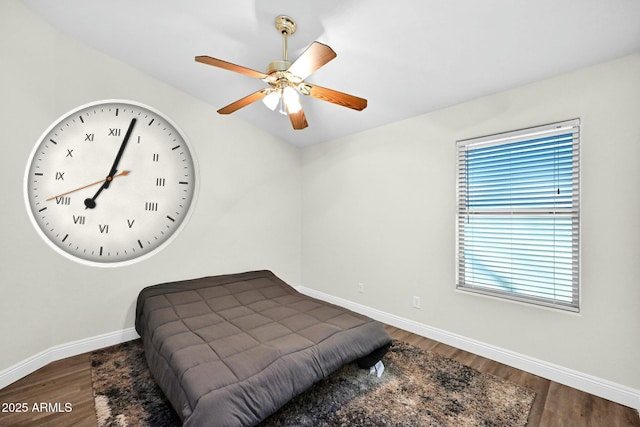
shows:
7,02,41
